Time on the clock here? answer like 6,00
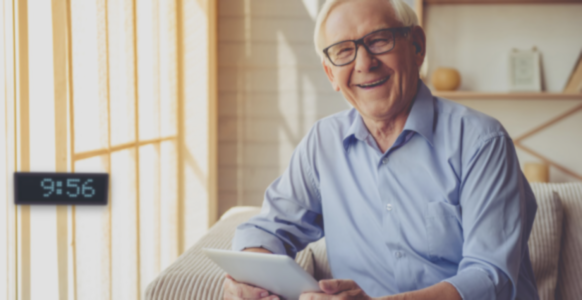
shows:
9,56
